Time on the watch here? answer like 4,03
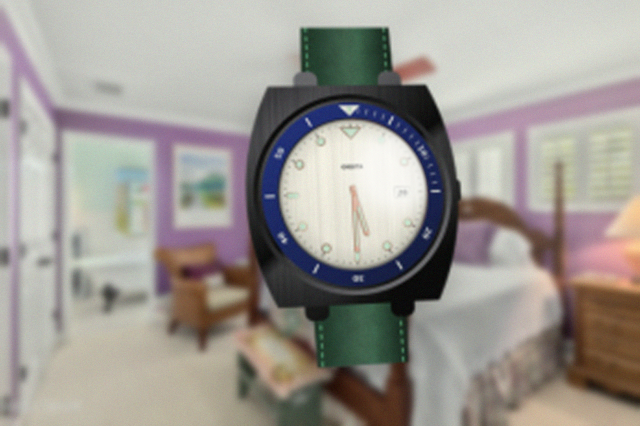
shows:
5,30
